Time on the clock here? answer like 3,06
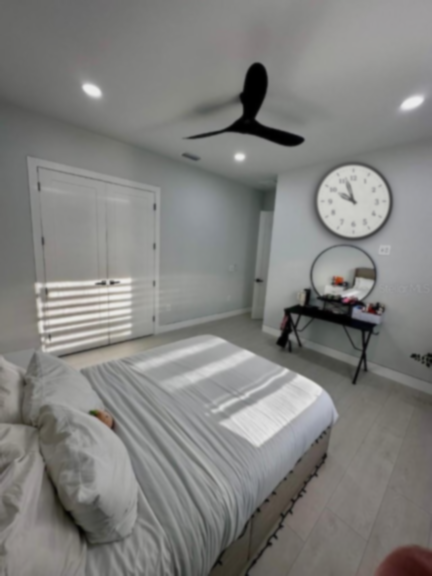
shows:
9,57
